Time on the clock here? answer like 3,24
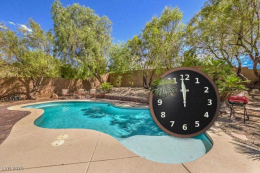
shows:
11,59
